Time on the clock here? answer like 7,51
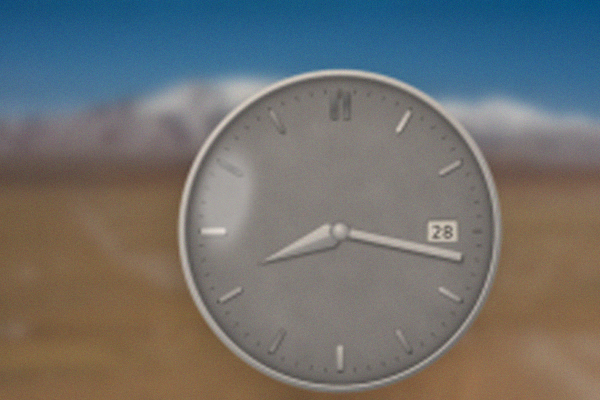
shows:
8,17
